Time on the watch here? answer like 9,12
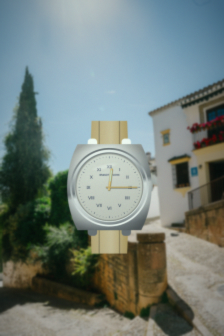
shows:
12,15
